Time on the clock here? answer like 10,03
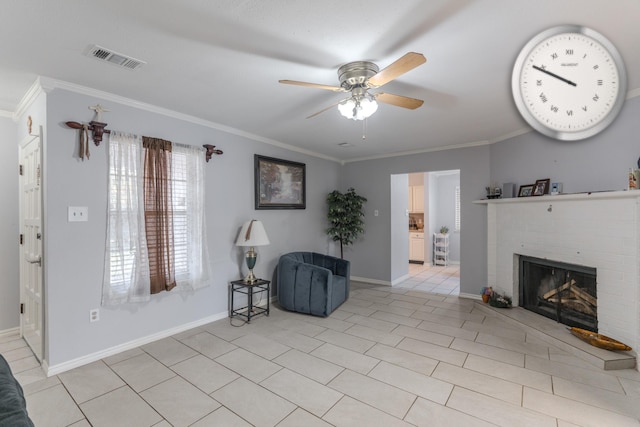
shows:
9,49
